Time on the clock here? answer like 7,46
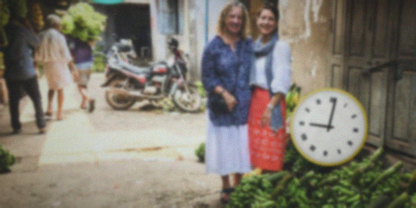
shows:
9,01
